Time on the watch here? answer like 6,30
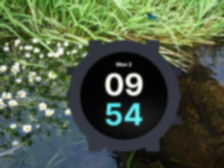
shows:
9,54
